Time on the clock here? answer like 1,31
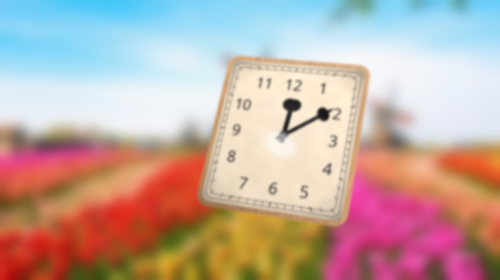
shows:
12,09
